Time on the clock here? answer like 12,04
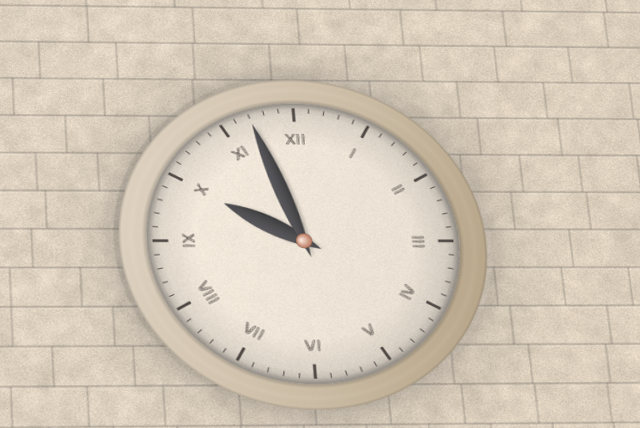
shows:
9,57
